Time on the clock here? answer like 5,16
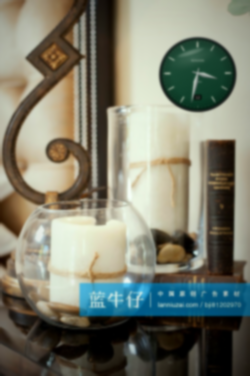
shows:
3,32
